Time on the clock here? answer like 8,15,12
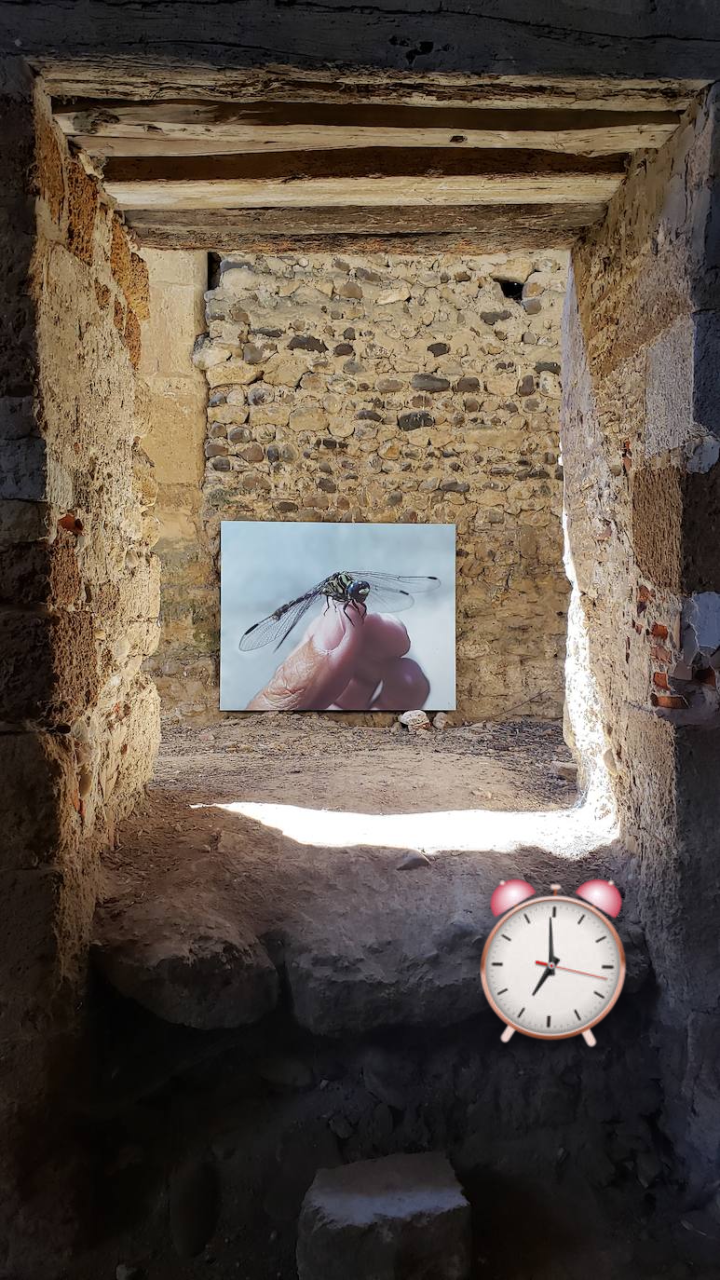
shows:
6,59,17
